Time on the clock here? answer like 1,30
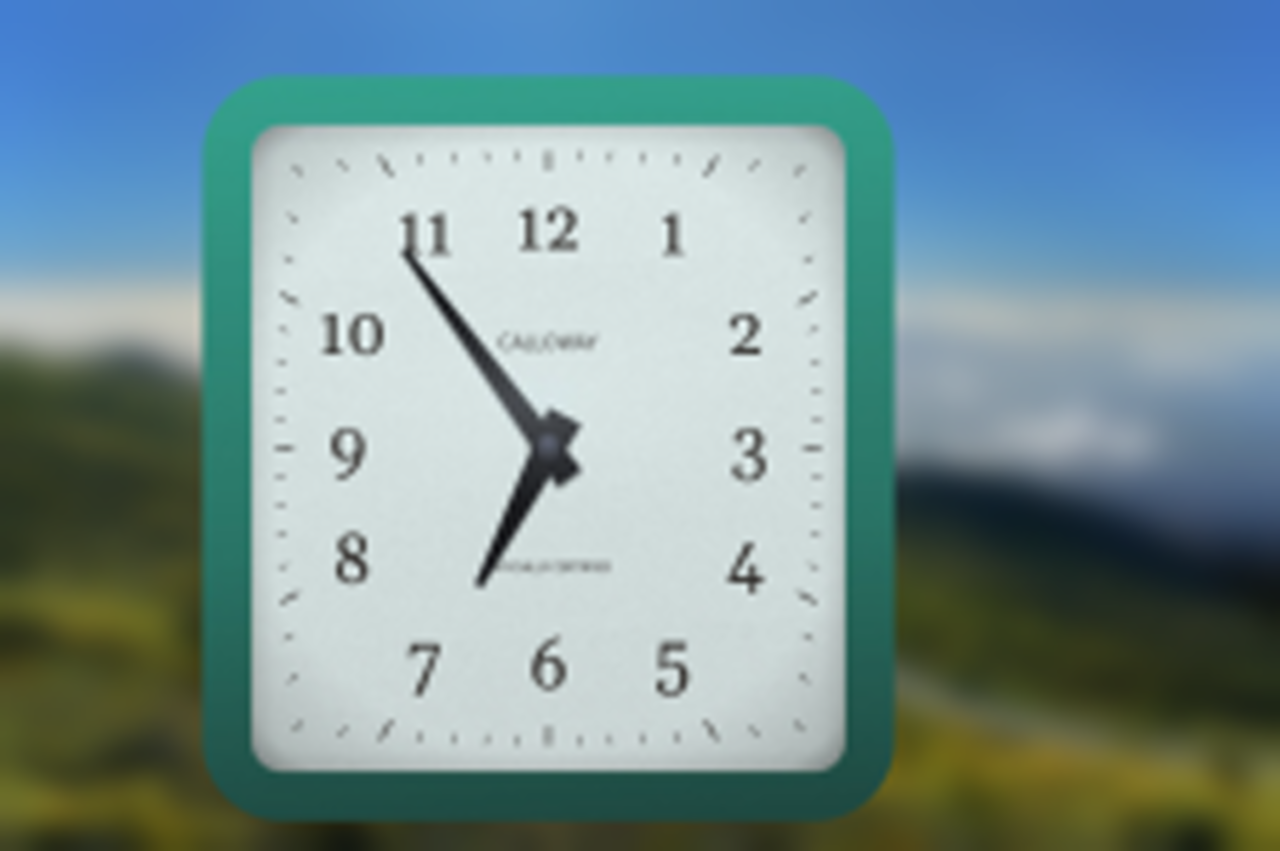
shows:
6,54
